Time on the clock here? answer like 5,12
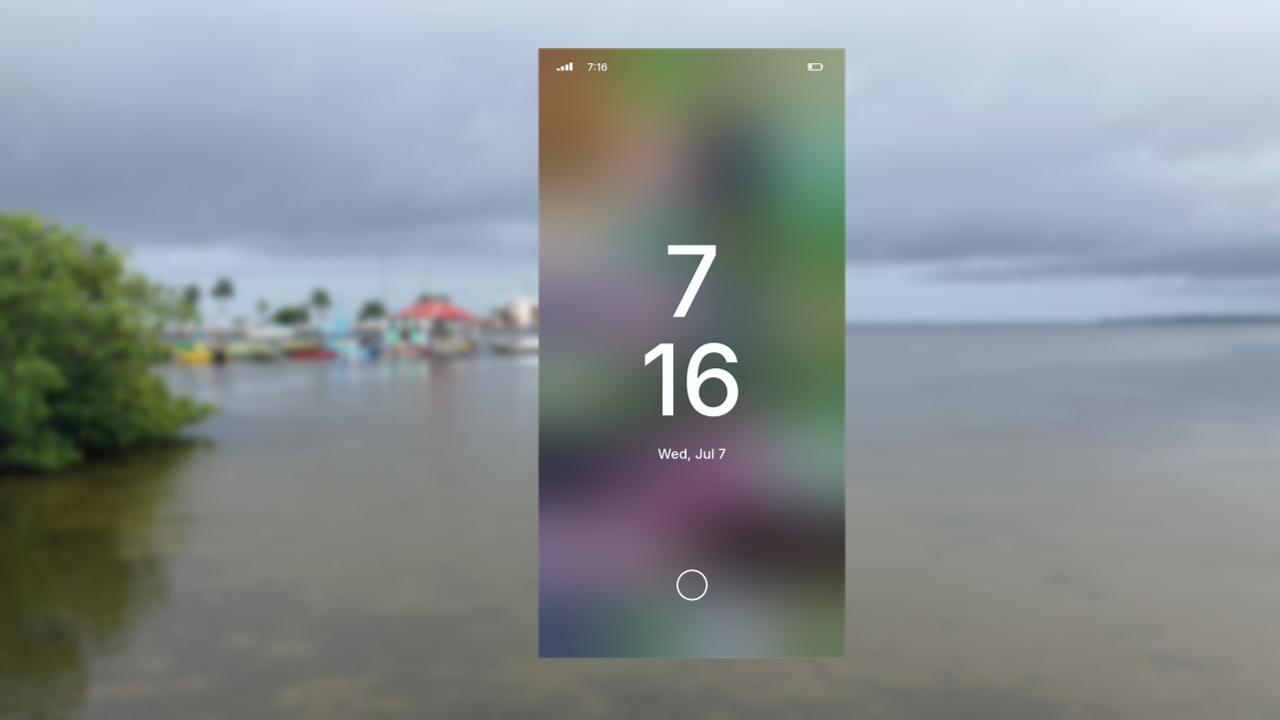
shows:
7,16
